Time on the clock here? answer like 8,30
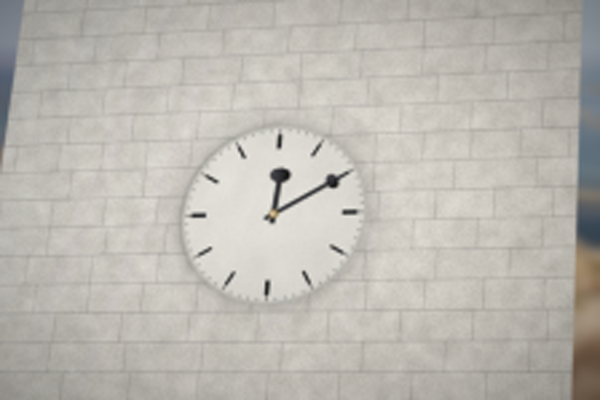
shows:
12,10
